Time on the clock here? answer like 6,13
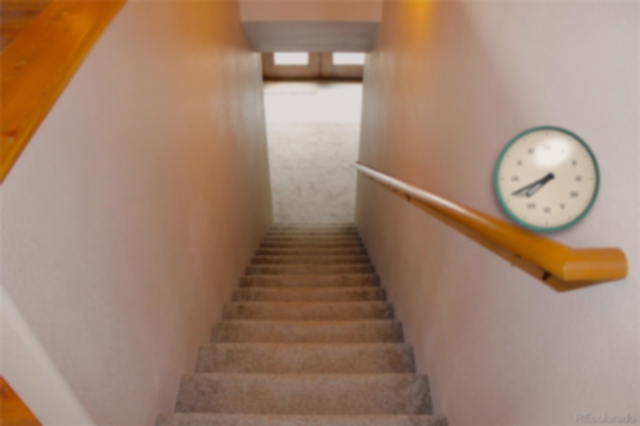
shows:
7,41
